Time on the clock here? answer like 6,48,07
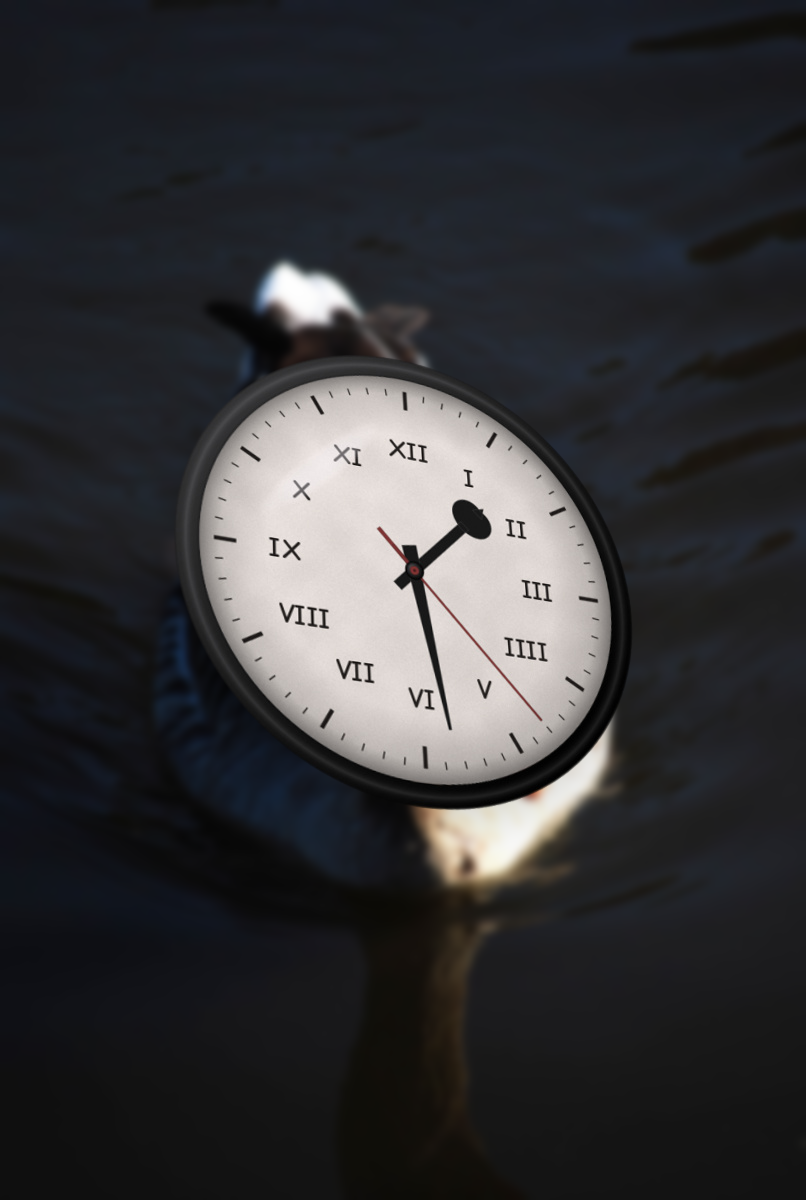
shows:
1,28,23
